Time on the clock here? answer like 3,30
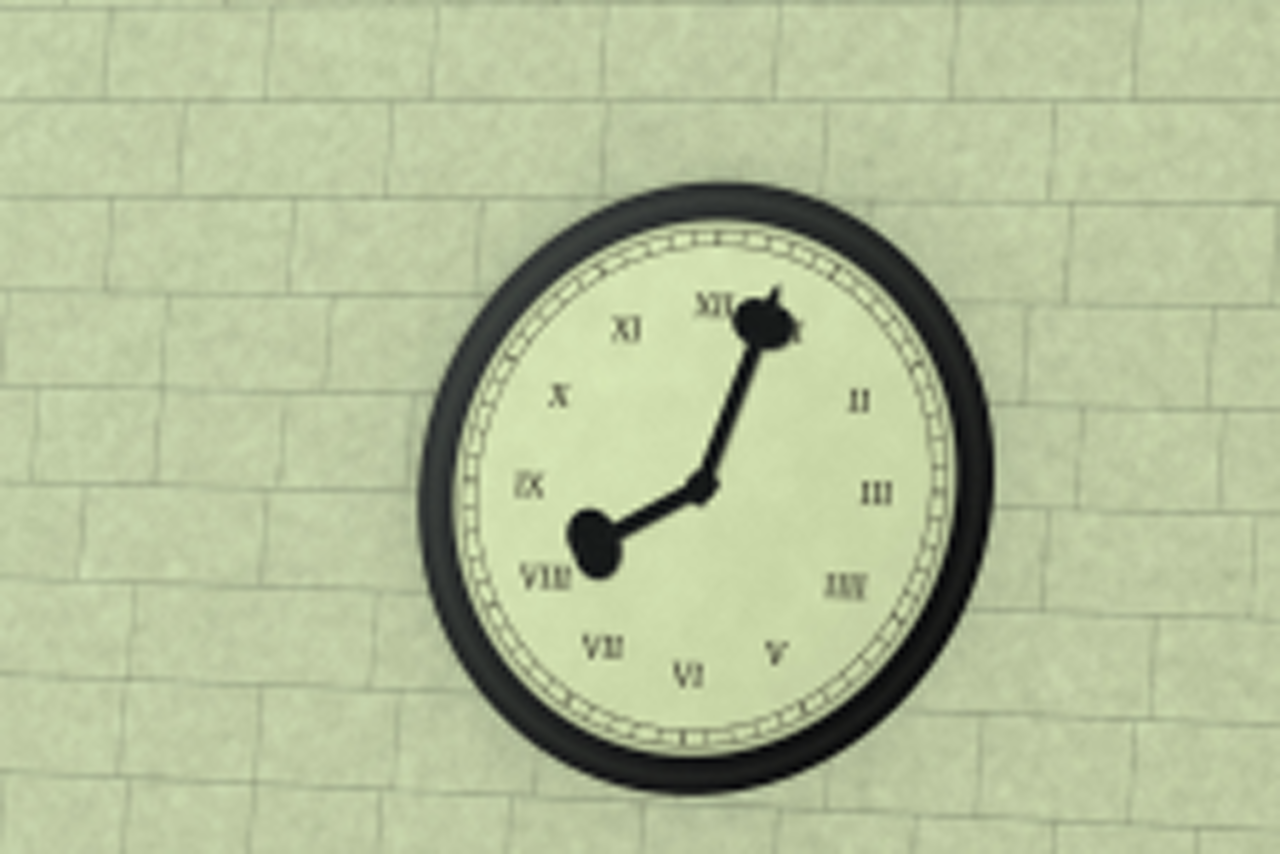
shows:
8,03
